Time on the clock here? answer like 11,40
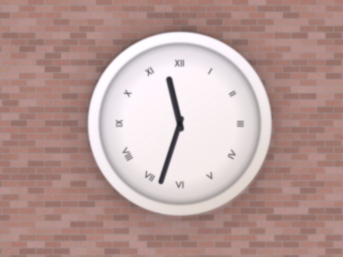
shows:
11,33
